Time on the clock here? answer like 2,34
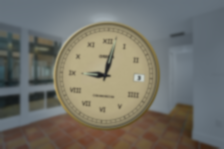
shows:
9,02
